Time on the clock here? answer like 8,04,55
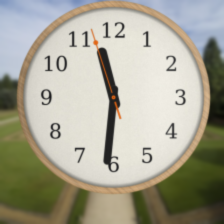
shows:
11,30,57
